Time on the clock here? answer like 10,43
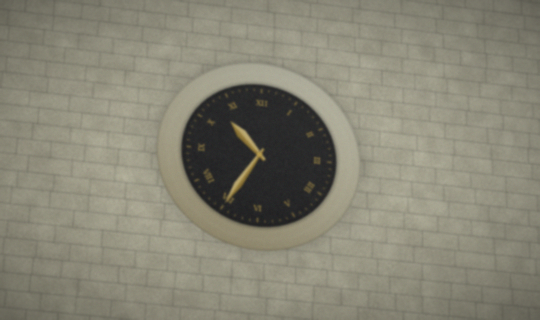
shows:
10,35
